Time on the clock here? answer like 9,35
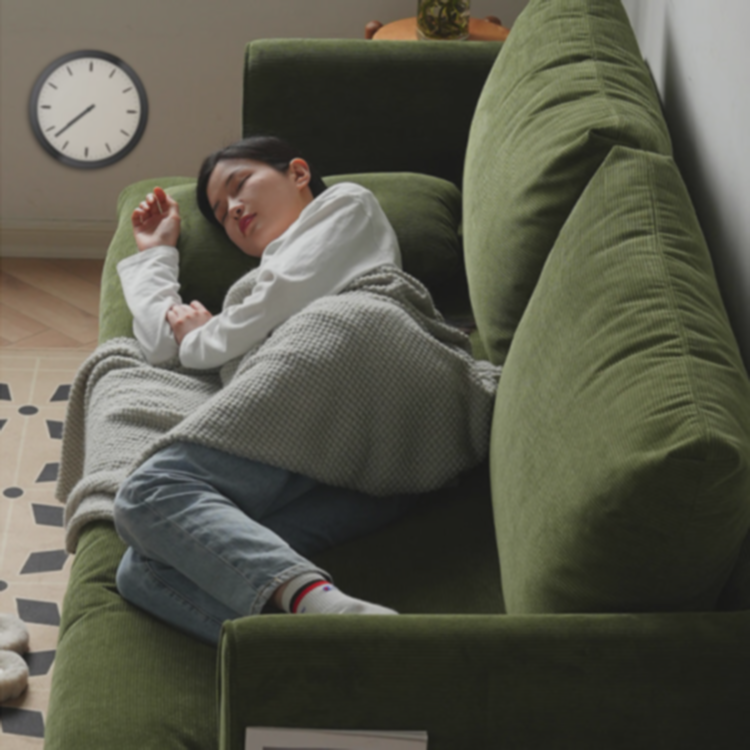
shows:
7,38
